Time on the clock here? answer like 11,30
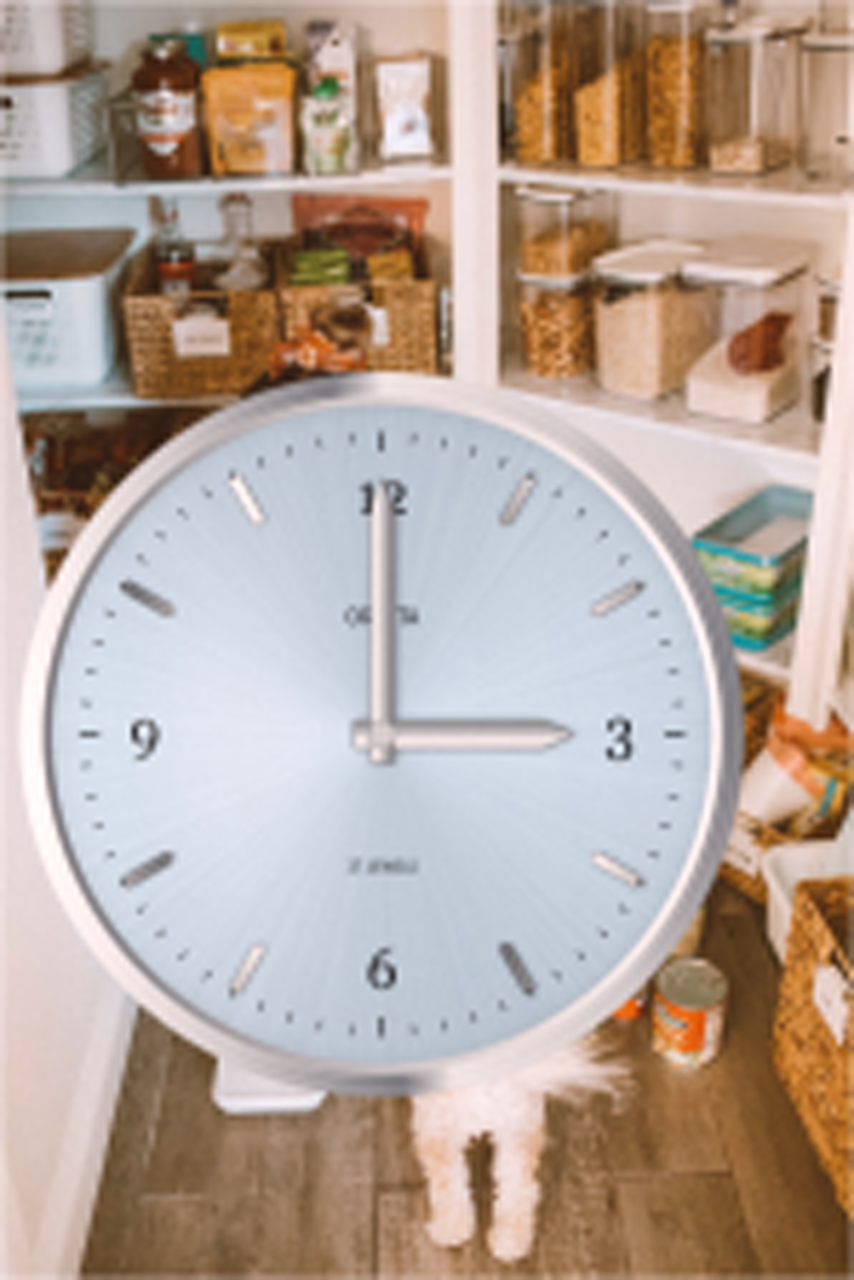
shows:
3,00
